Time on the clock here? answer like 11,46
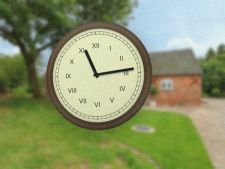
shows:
11,14
